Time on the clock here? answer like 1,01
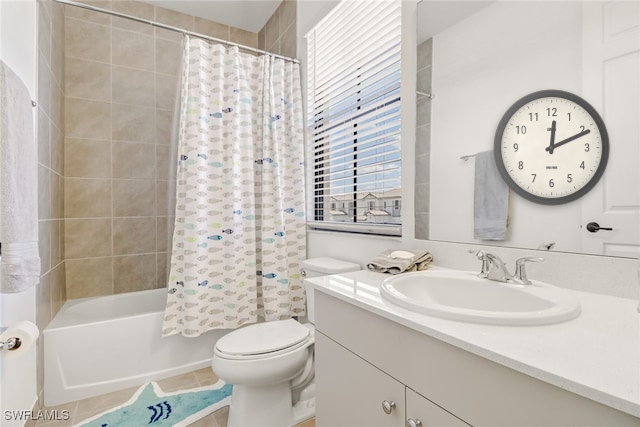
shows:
12,11
